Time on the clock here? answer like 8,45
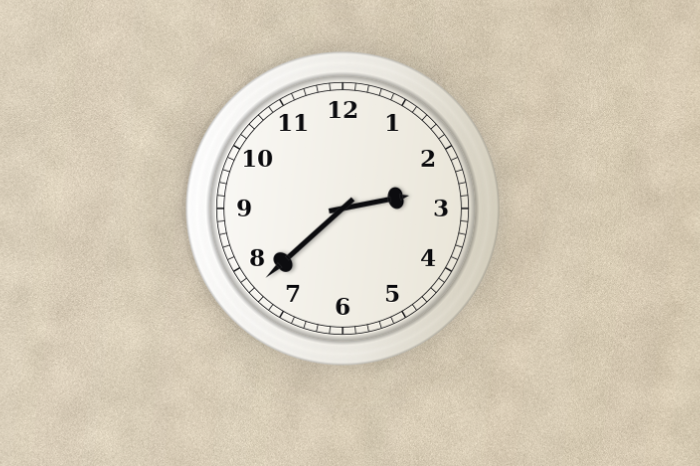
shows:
2,38
